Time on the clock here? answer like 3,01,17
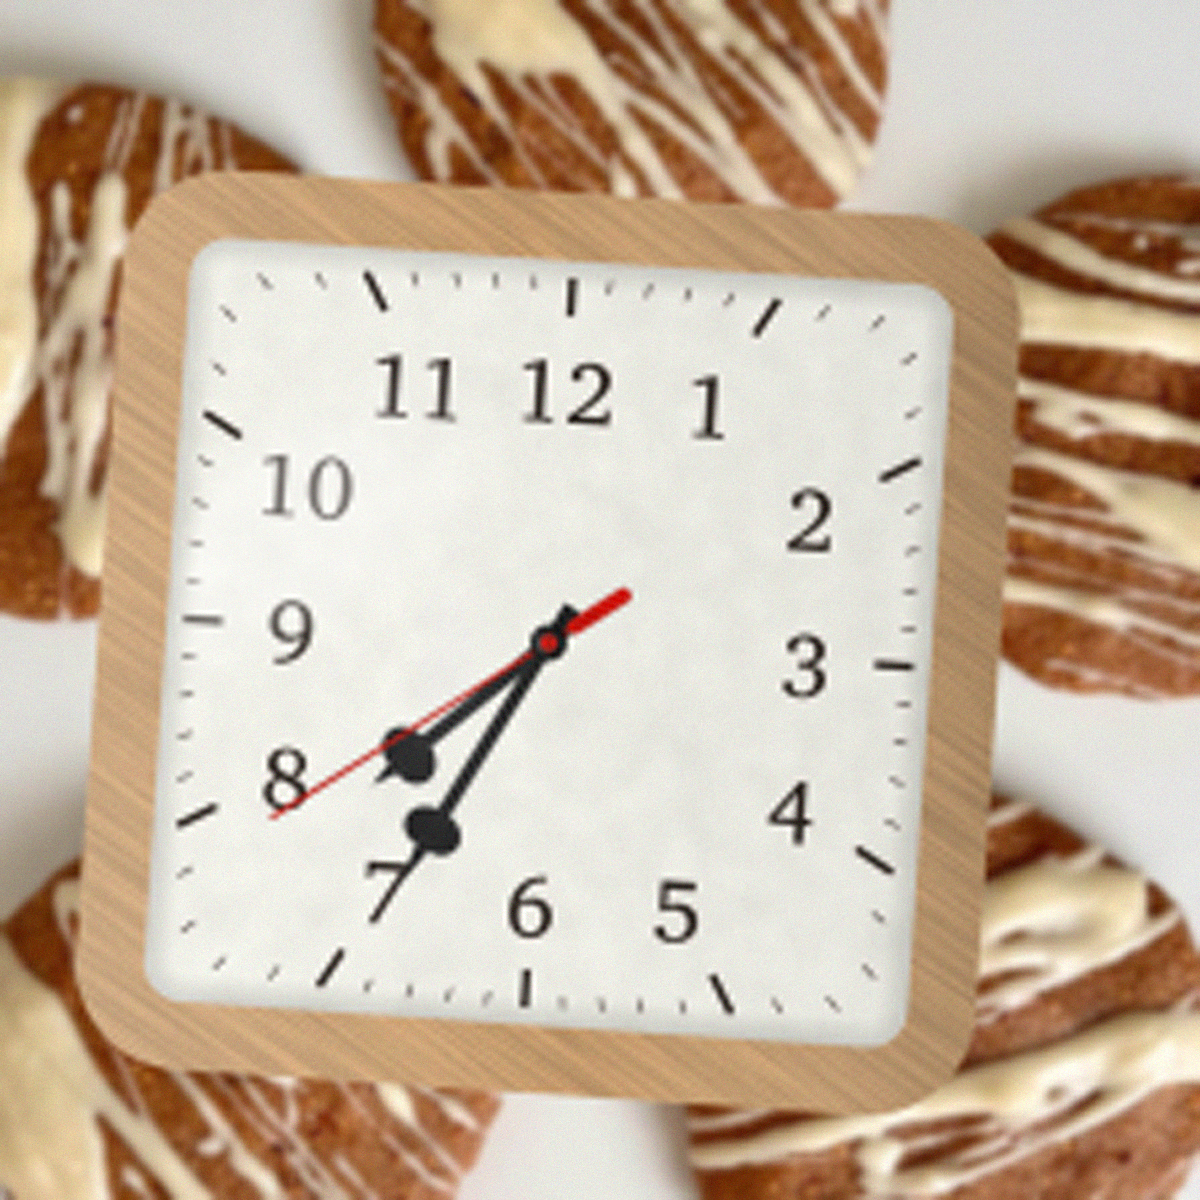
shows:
7,34,39
